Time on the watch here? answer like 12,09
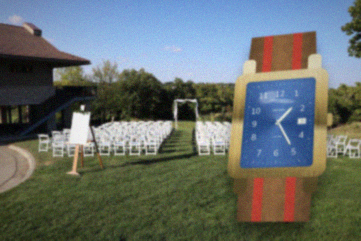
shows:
1,25
